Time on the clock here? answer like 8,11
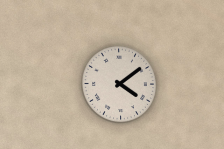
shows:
4,09
